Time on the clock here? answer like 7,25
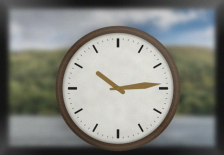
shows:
10,14
